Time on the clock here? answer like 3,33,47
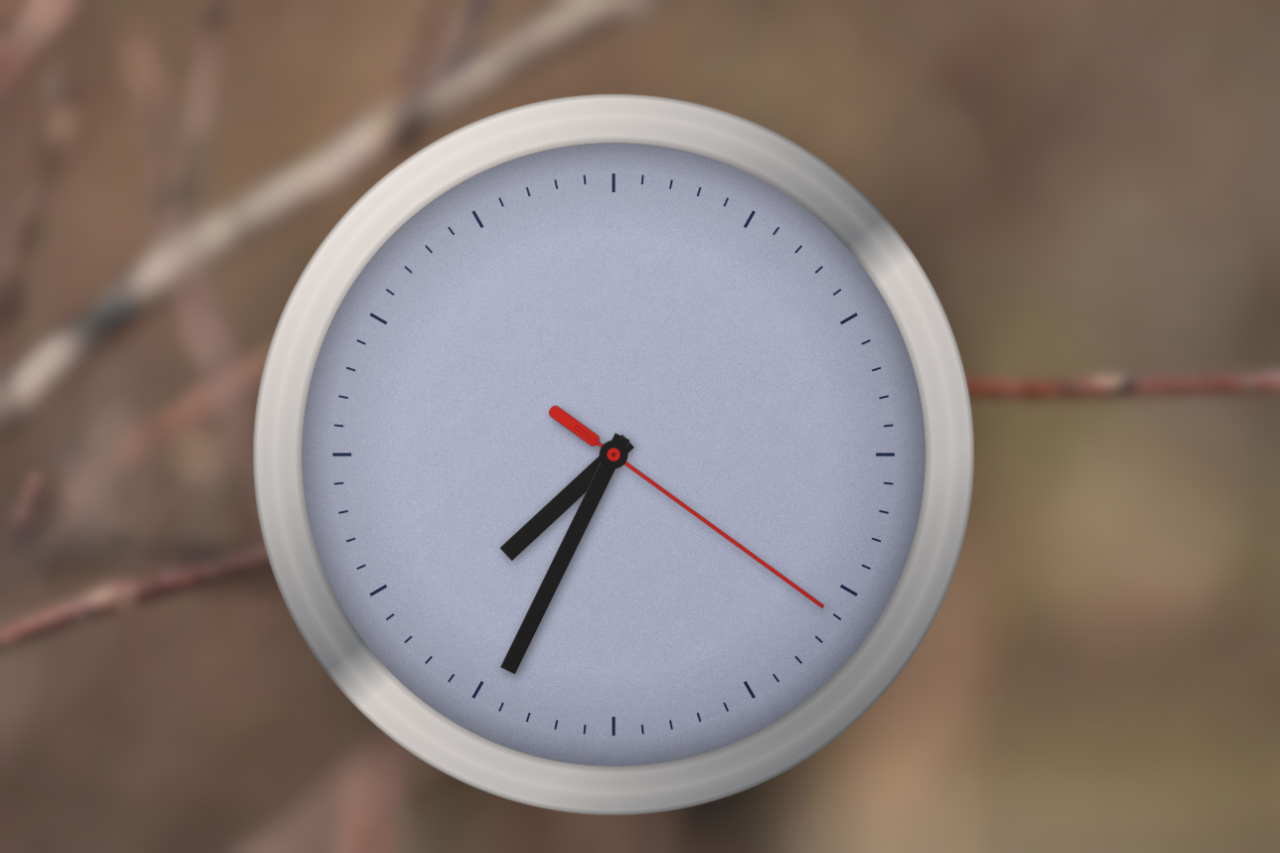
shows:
7,34,21
